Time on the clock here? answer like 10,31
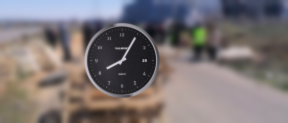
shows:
8,05
